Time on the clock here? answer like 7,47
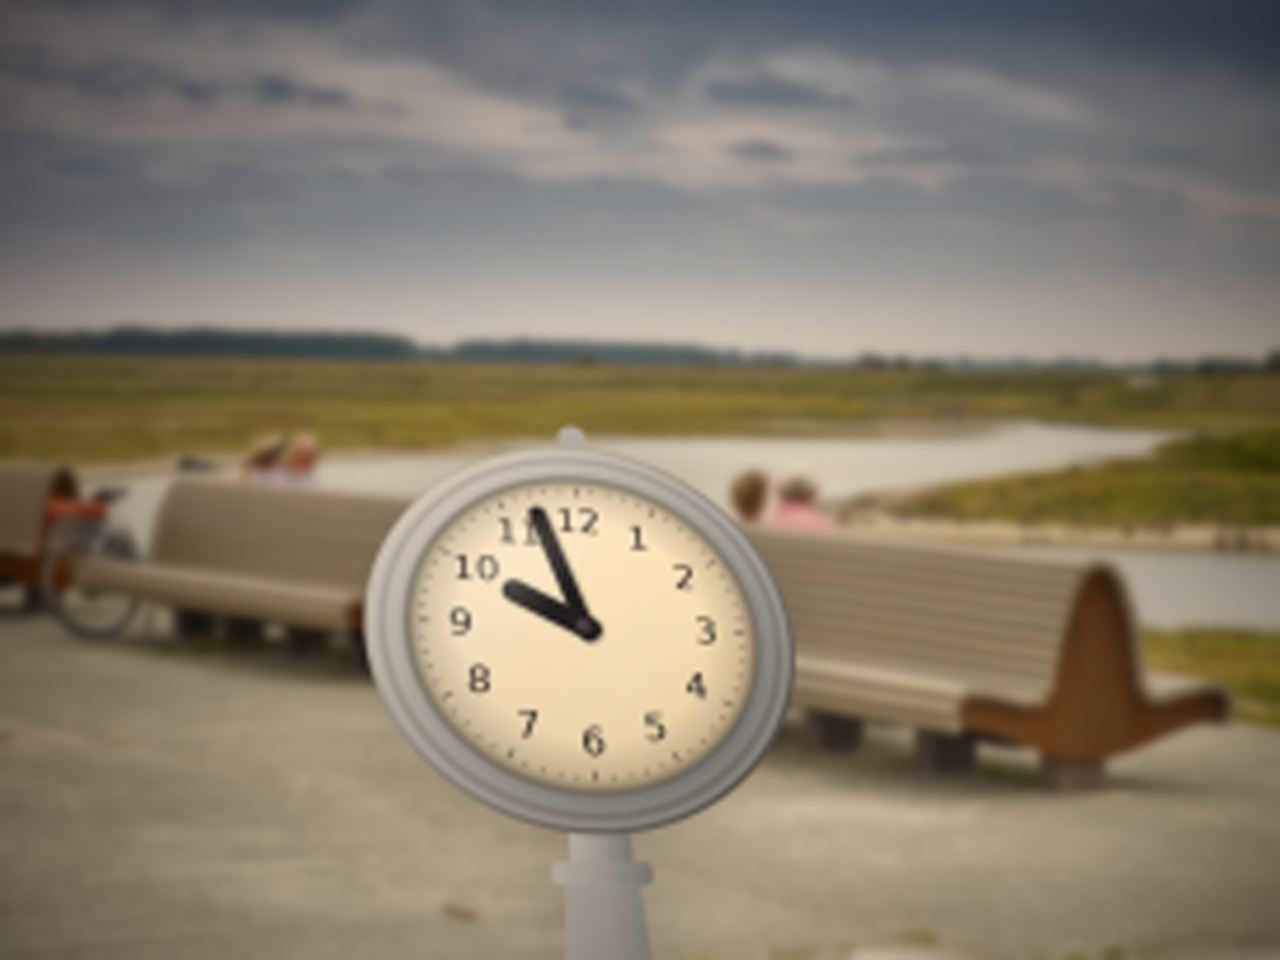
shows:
9,57
